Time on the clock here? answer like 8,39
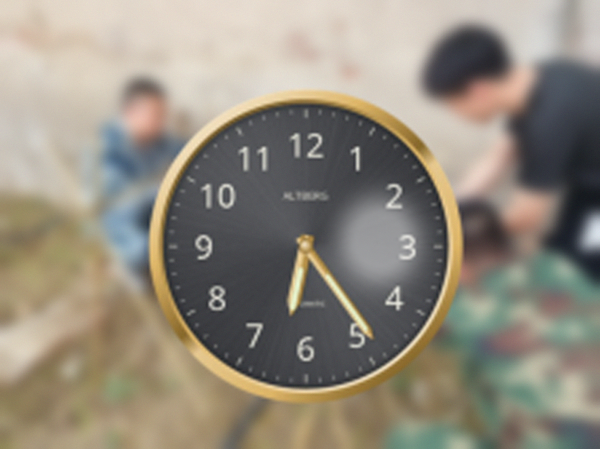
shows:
6,24
